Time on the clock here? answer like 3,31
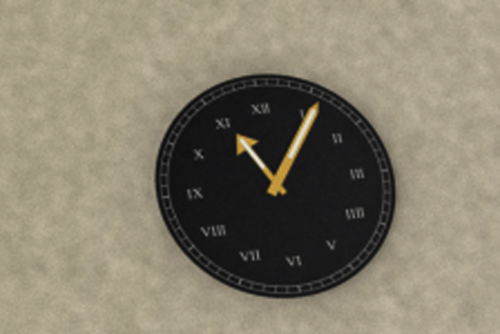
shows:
11,06
